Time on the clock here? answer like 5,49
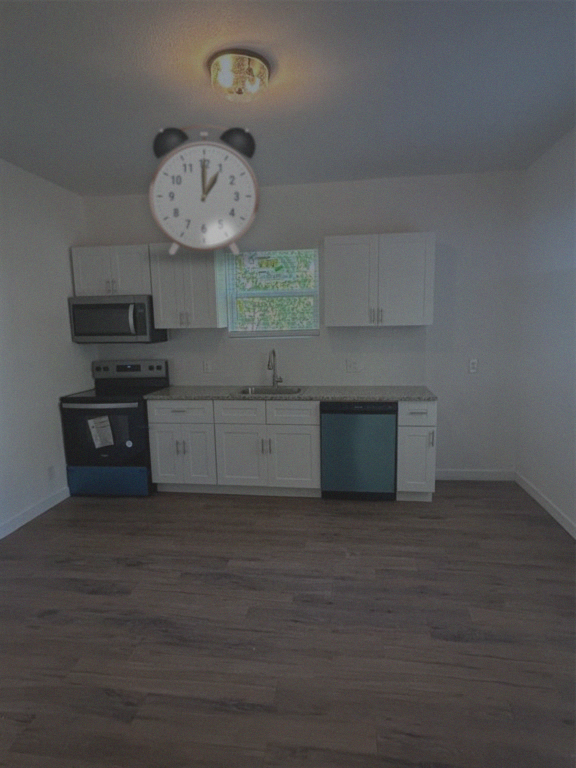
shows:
1,00
